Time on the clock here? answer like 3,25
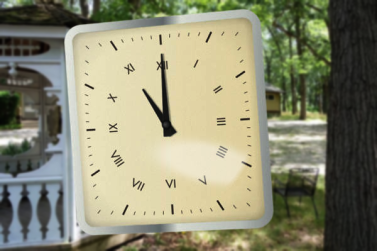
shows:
11,00
